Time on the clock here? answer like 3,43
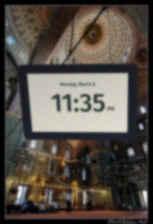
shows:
11,35
